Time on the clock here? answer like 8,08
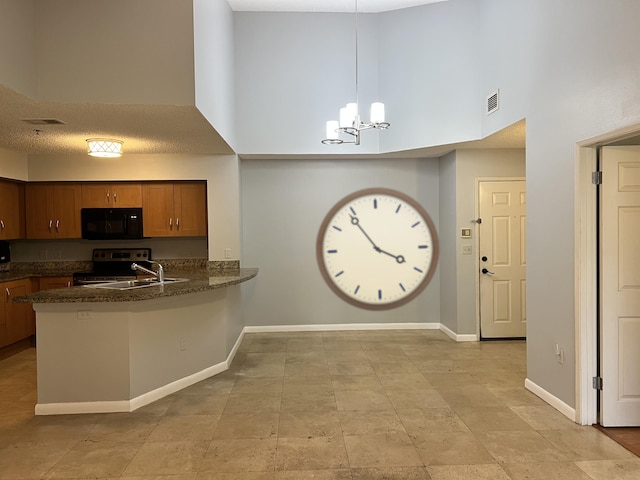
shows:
3,54
